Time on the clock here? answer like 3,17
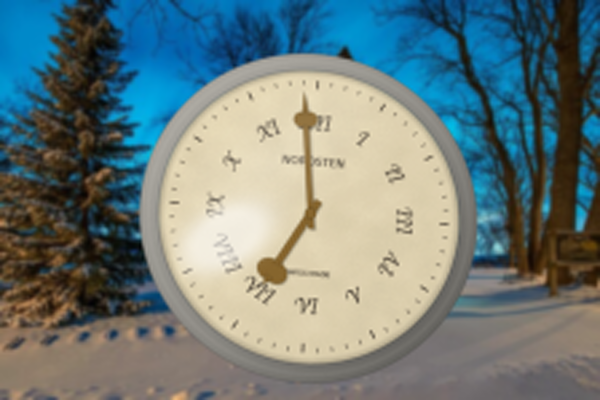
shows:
6,59
